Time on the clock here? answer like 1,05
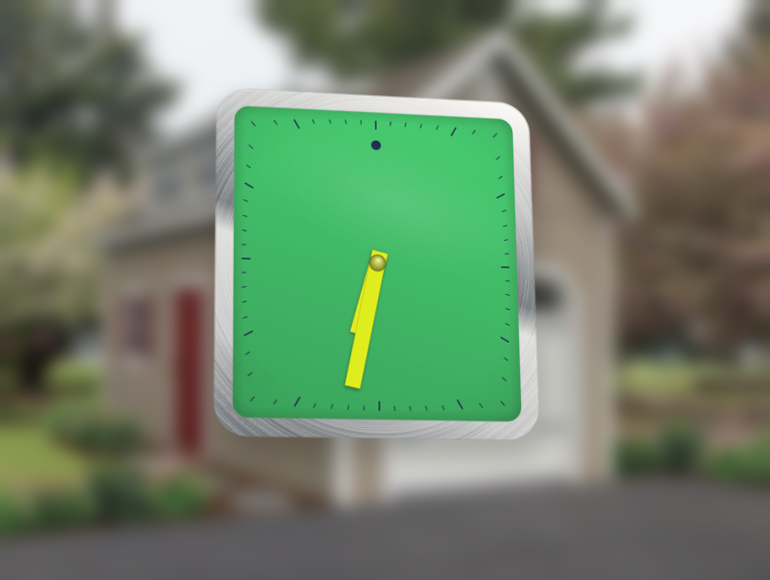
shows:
6,32
